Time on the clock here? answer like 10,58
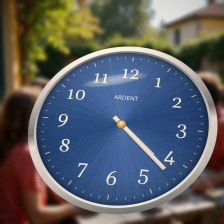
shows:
4,22
